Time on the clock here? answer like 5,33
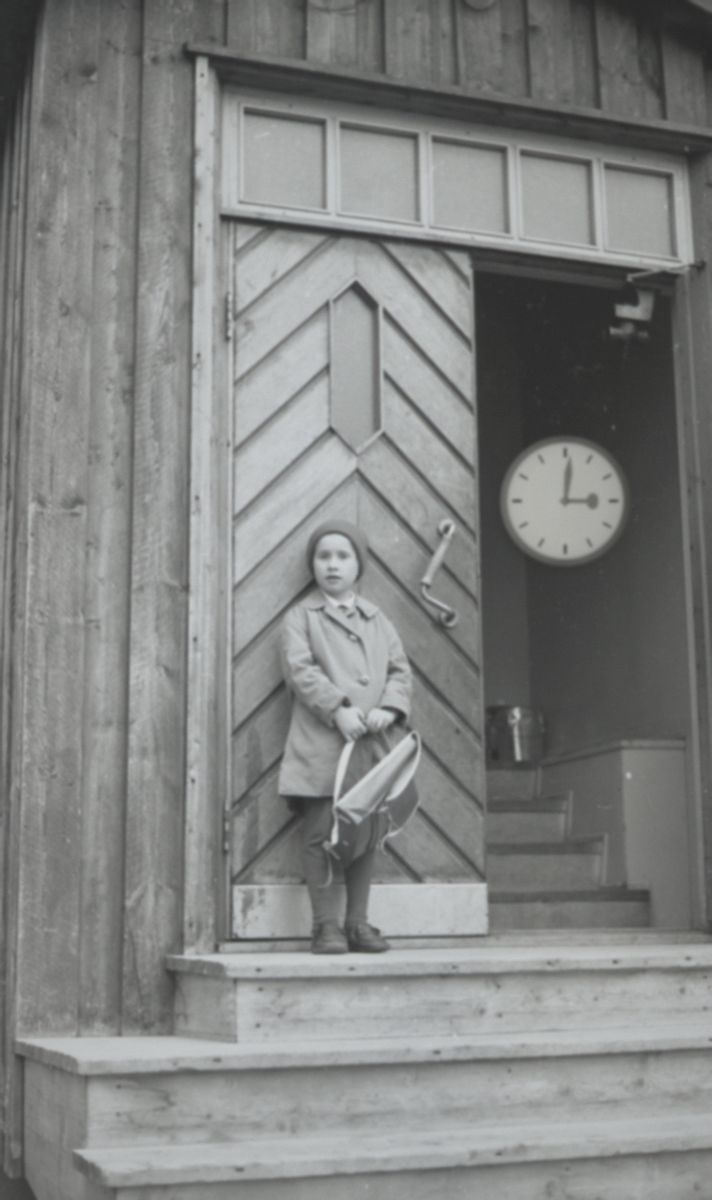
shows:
3,01
